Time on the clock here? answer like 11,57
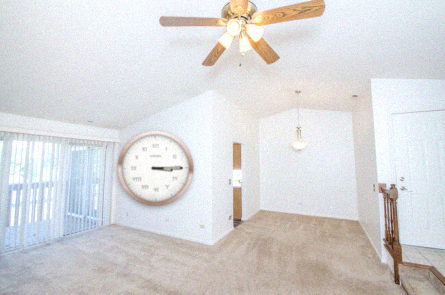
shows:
3,15
